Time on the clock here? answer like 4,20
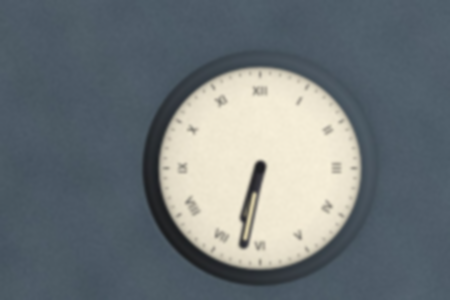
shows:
6,32
